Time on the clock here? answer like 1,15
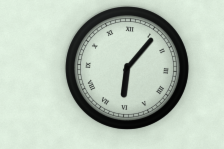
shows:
6,06
